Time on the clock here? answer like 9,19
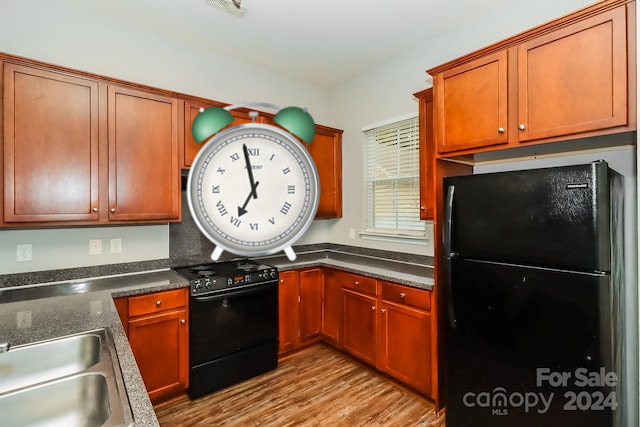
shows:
6,58
